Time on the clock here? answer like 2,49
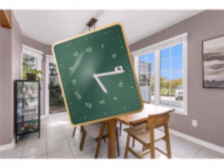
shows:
5,16
